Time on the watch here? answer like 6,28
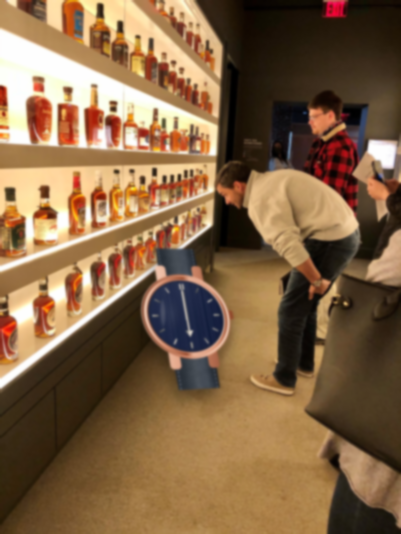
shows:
6,00
